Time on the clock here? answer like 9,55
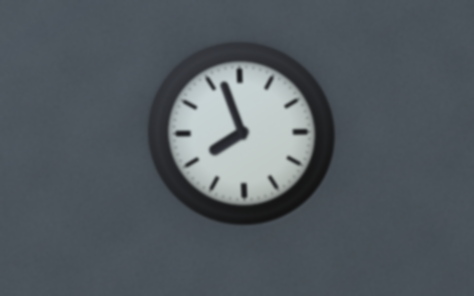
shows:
7,57
